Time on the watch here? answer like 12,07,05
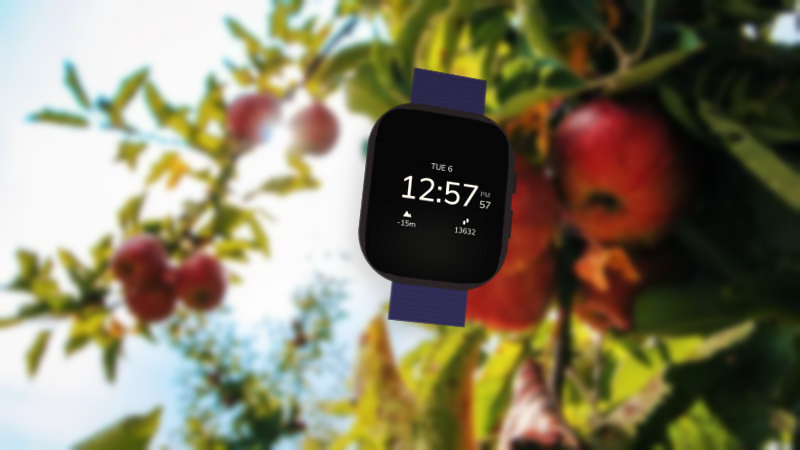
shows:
12,57,57
